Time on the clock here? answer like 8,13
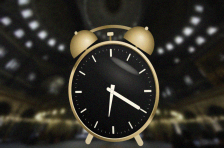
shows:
6,20
